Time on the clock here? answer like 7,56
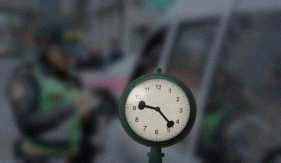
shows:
9,23
